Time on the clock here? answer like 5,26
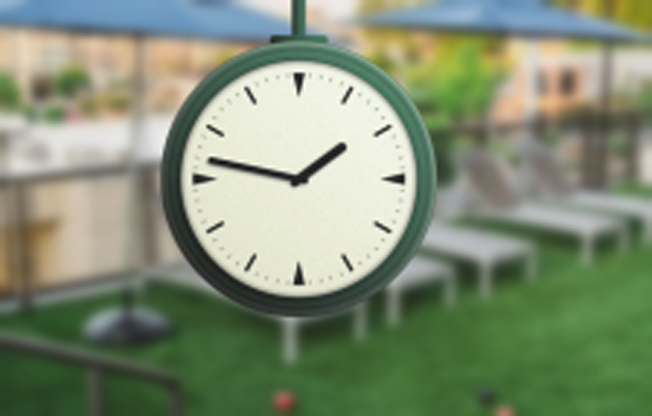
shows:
1,47
